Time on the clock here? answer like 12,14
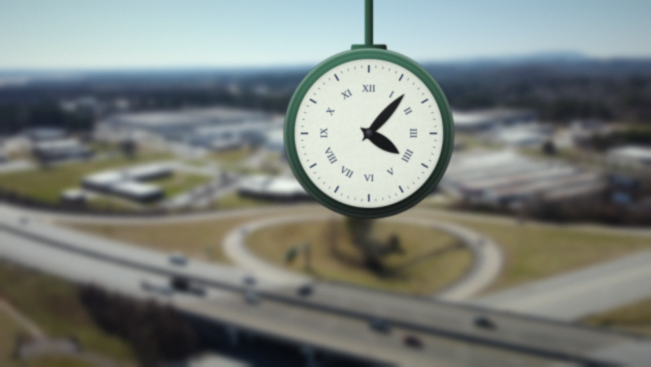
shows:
4,07
